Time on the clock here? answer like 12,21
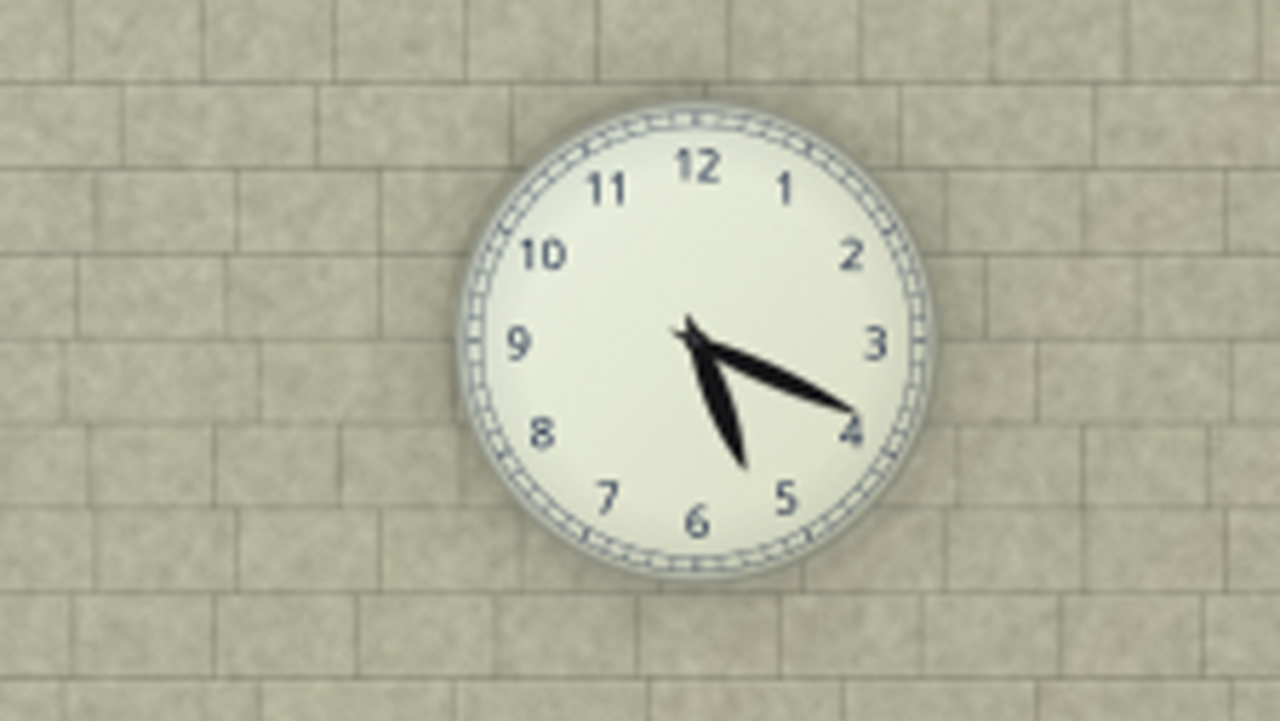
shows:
5,19
